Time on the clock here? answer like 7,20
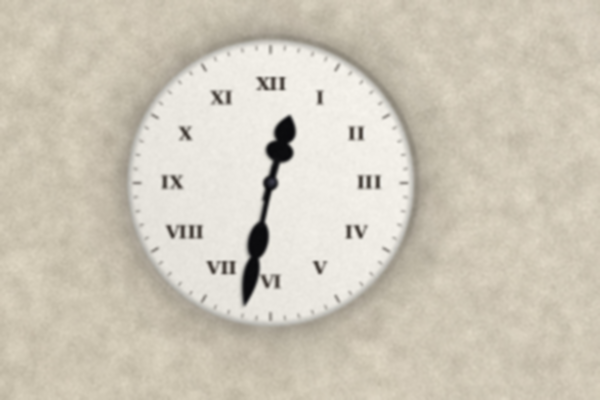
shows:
12,32
